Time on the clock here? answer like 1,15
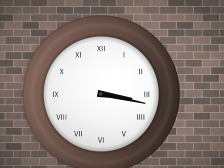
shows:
3,17
